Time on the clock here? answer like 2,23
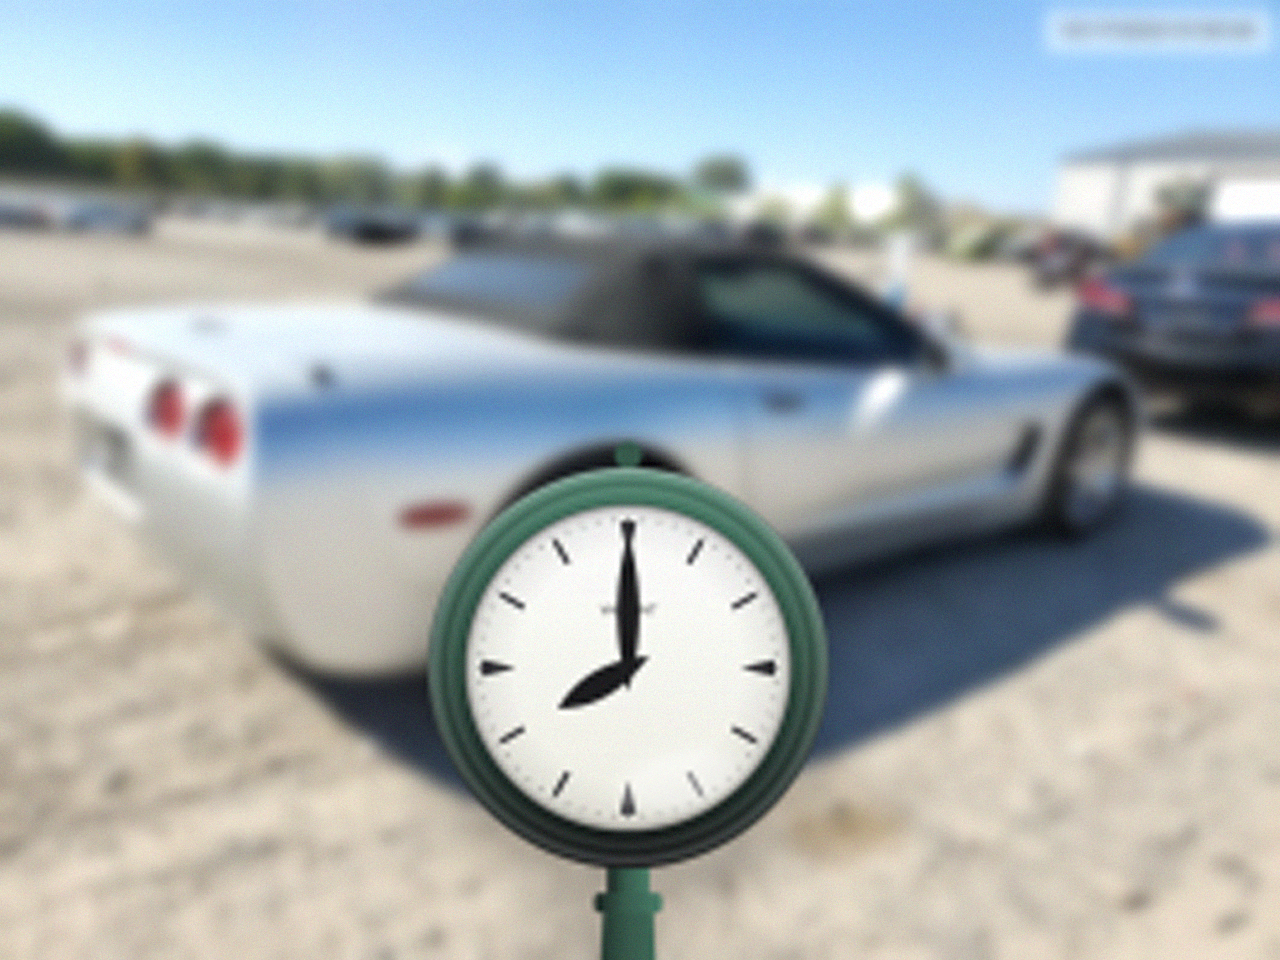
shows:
8,00
